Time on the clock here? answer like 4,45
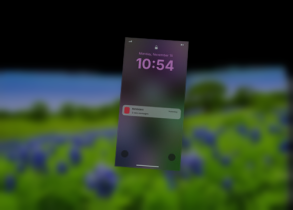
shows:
10,54
